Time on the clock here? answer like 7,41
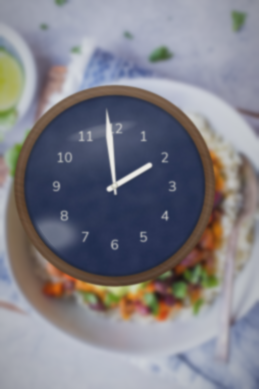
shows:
1,59
